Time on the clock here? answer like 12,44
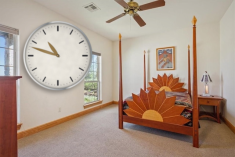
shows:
10,48
